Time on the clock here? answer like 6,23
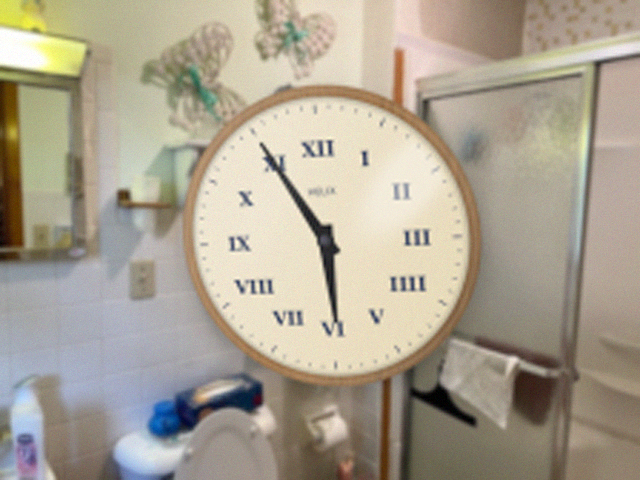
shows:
5,55
